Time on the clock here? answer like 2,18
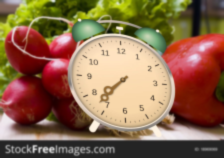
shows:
7,37
